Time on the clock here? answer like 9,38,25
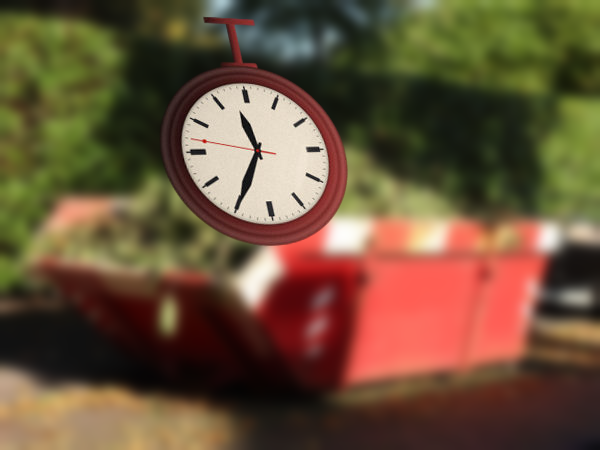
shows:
11,34,47
